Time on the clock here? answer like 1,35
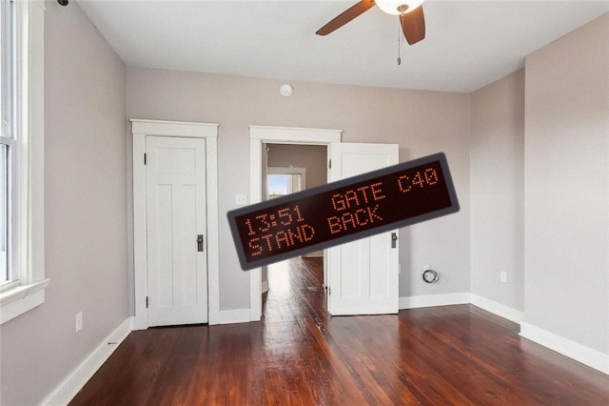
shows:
13,51
